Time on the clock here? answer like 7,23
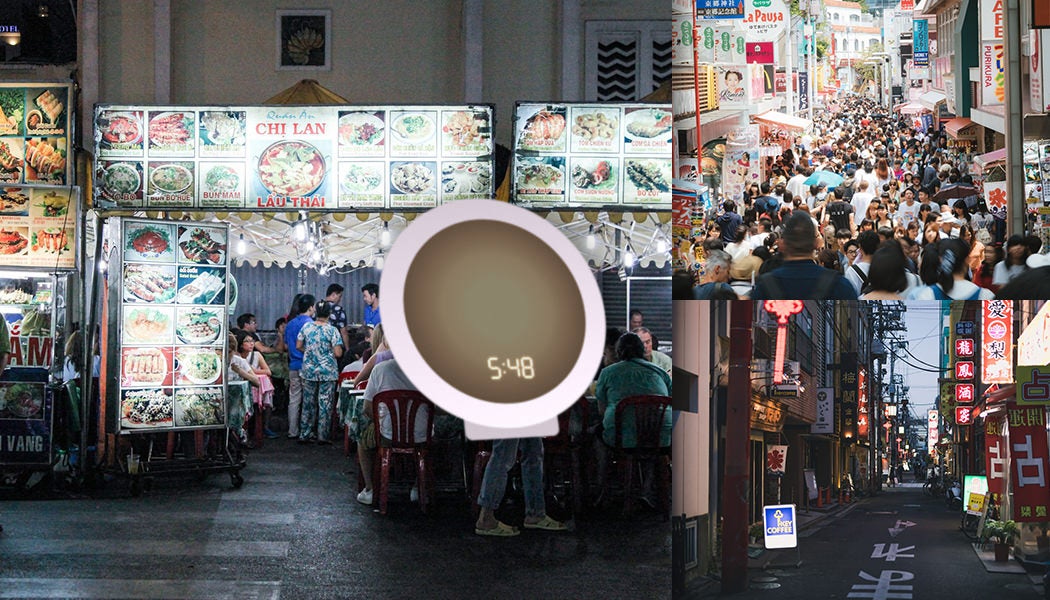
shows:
5,48
